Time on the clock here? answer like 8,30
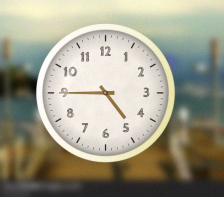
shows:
4,45
